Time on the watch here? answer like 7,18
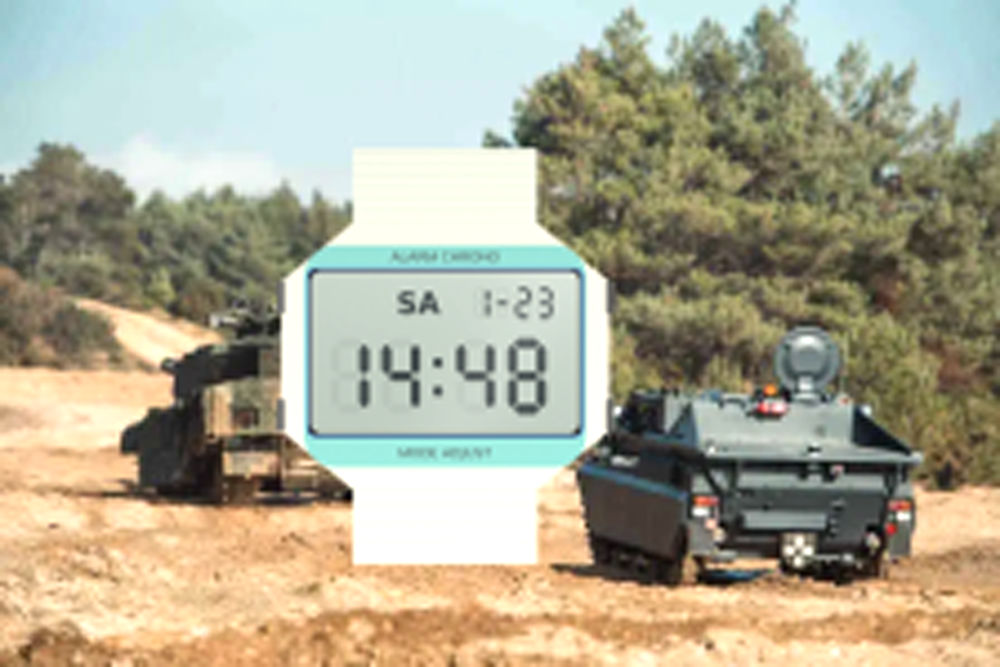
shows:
14,48
